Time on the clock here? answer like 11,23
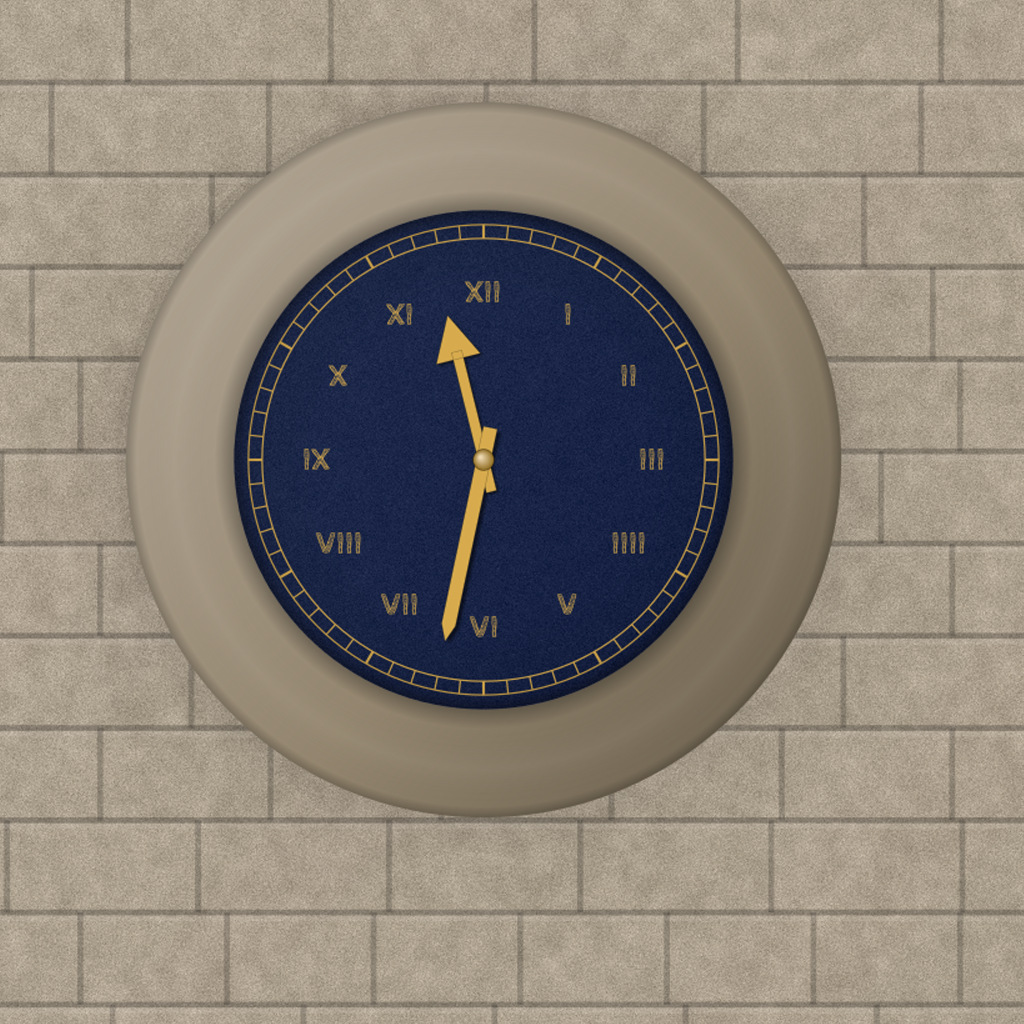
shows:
11,32
